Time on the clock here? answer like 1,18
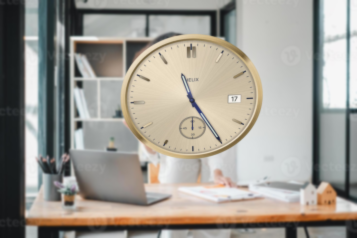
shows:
11,25
